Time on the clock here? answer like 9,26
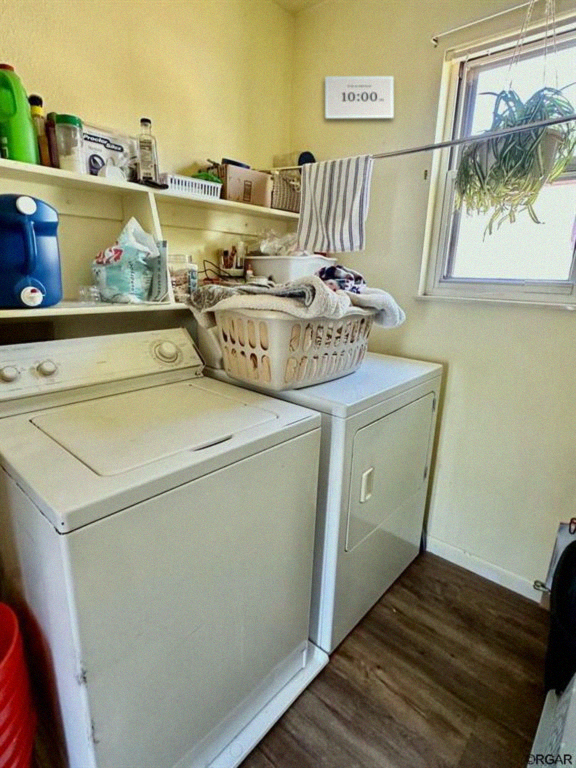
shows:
10,00
